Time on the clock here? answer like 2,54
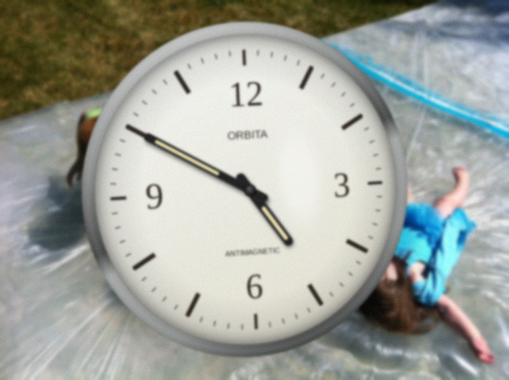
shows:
4,50
